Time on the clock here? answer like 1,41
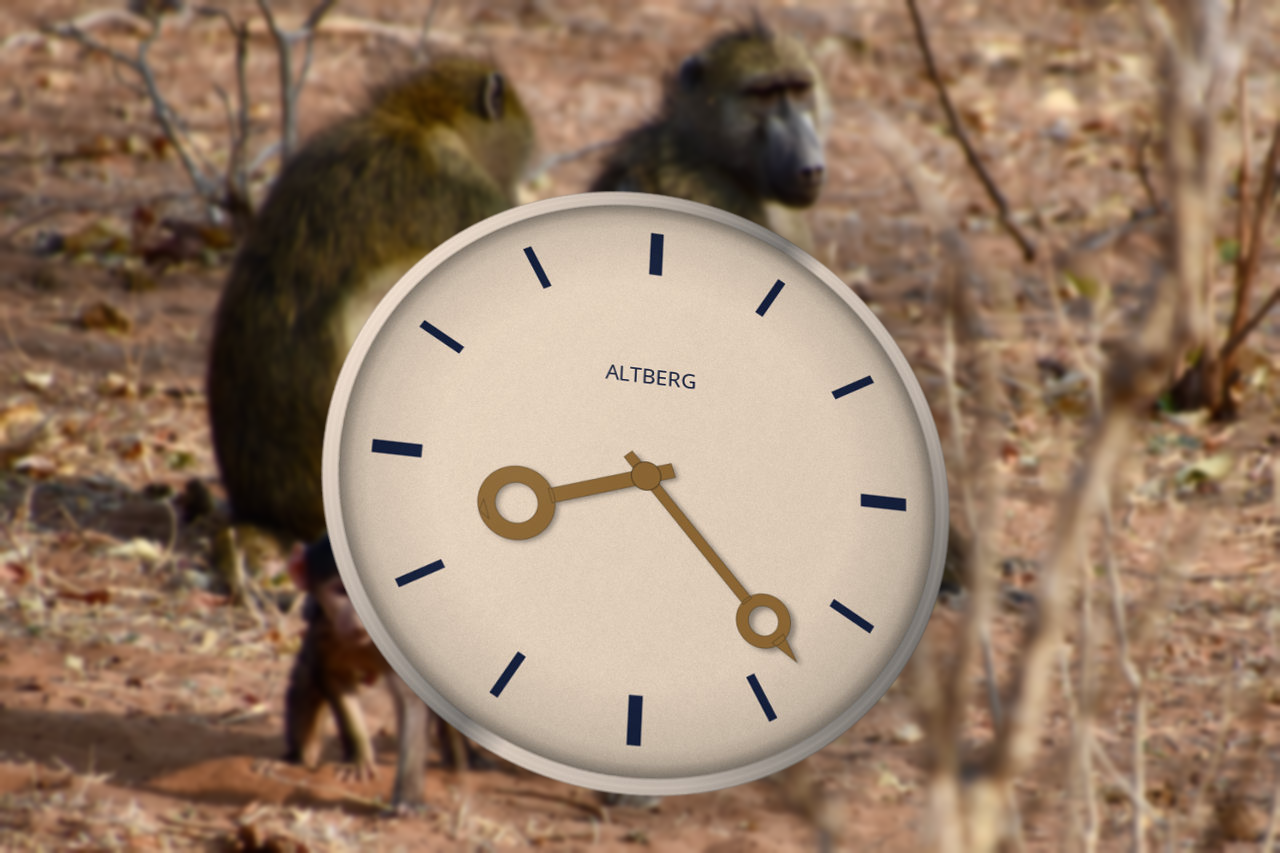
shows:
8,23
